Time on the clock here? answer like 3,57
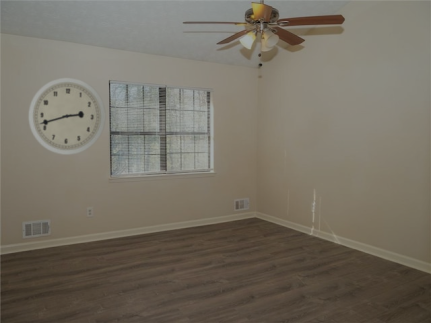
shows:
2,42
